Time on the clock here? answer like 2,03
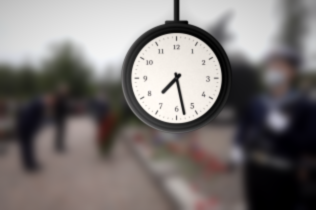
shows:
7,28
